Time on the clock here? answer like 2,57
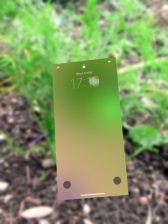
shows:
17,19
